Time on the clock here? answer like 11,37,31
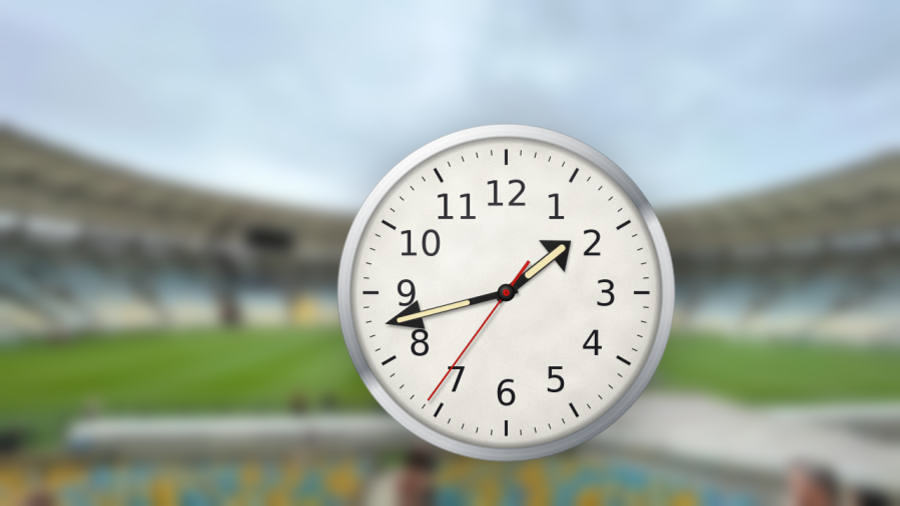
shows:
1,42,36
